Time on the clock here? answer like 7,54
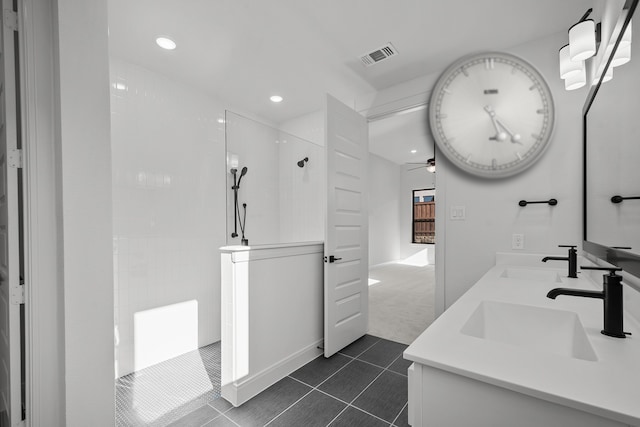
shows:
5,23
